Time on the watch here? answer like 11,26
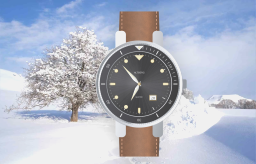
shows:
6,53
